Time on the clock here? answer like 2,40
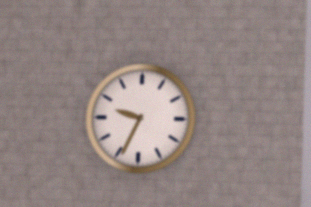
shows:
9,34
